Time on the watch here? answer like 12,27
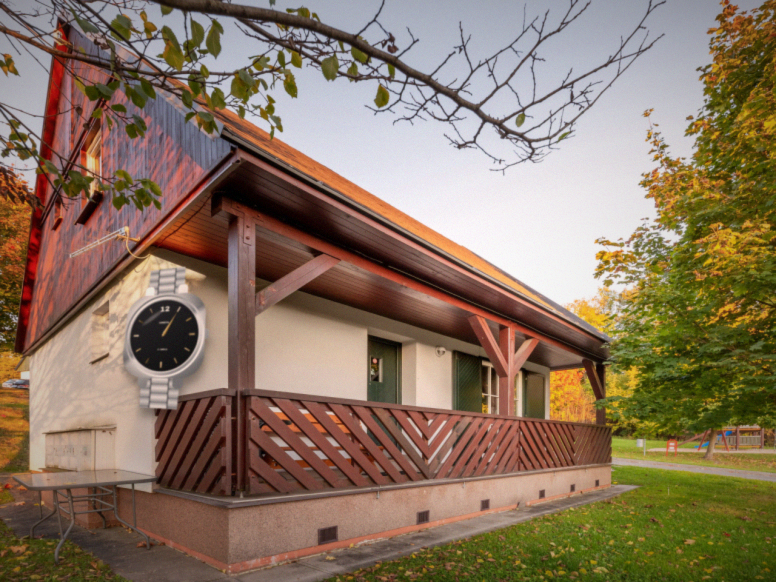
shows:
1,05
